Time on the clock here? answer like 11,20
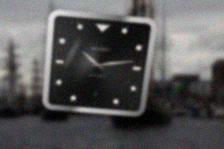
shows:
10,13
